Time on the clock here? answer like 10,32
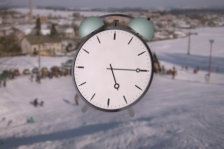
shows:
5,15
